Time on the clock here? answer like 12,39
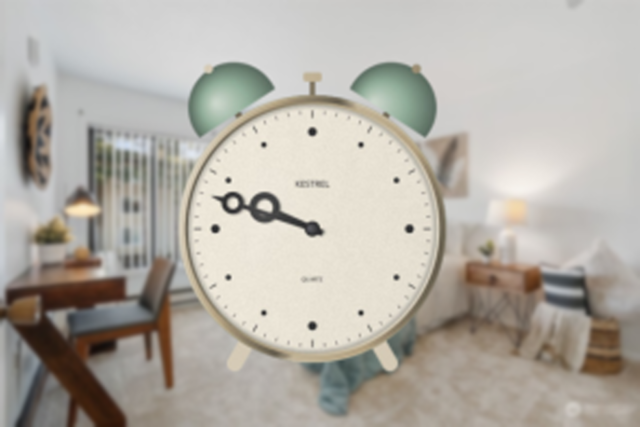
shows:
9,48
